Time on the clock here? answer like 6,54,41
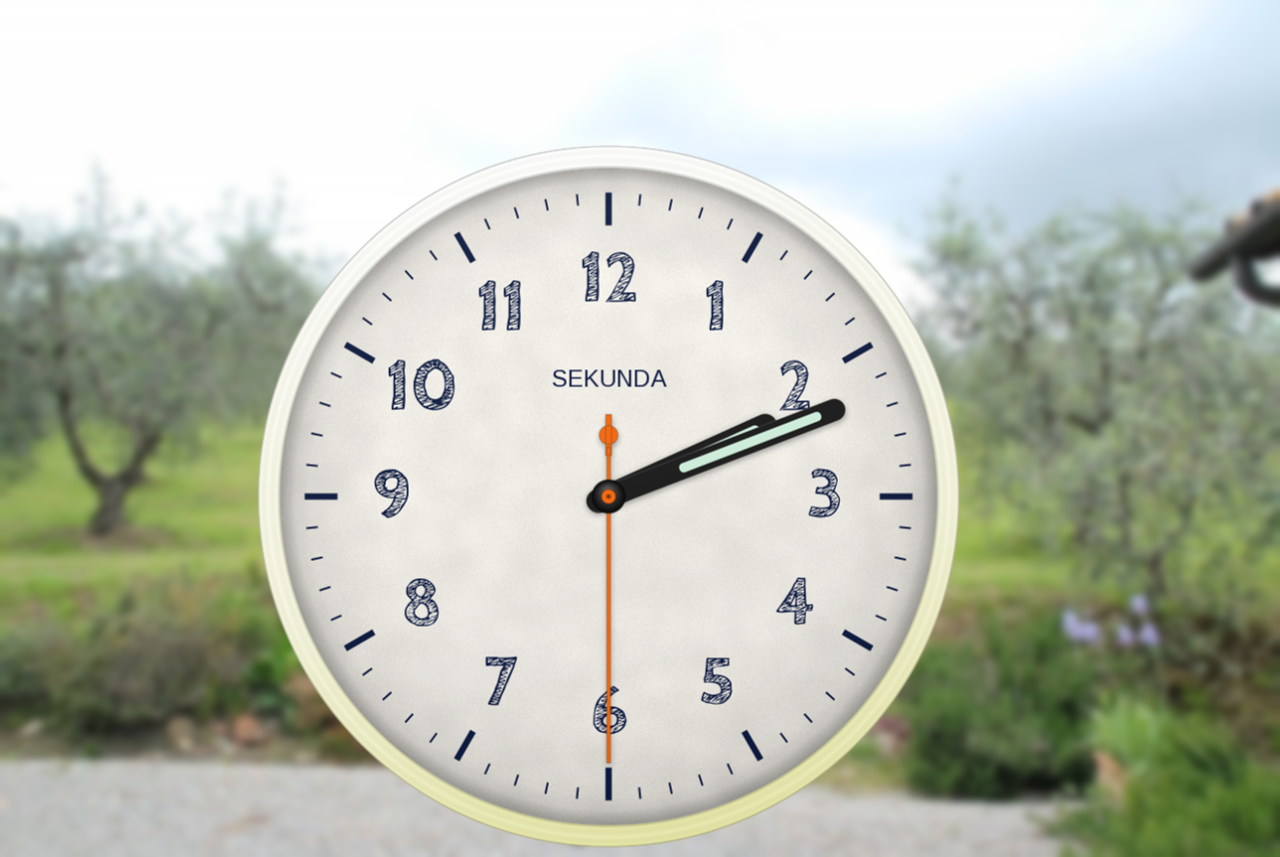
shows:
2,11,30
